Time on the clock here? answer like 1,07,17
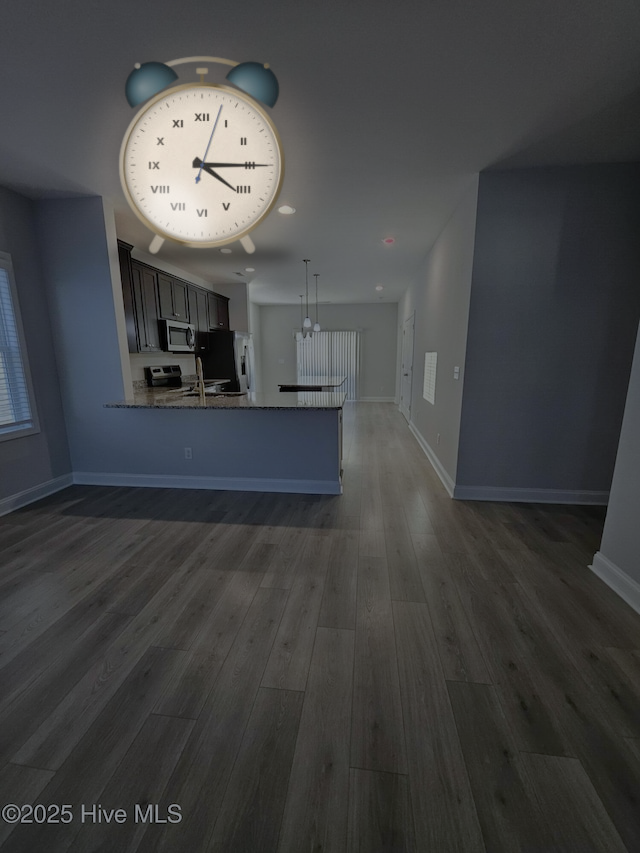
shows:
4,15,03
